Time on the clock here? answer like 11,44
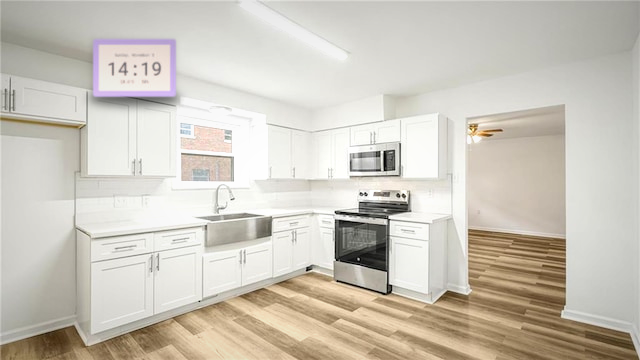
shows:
14,19
